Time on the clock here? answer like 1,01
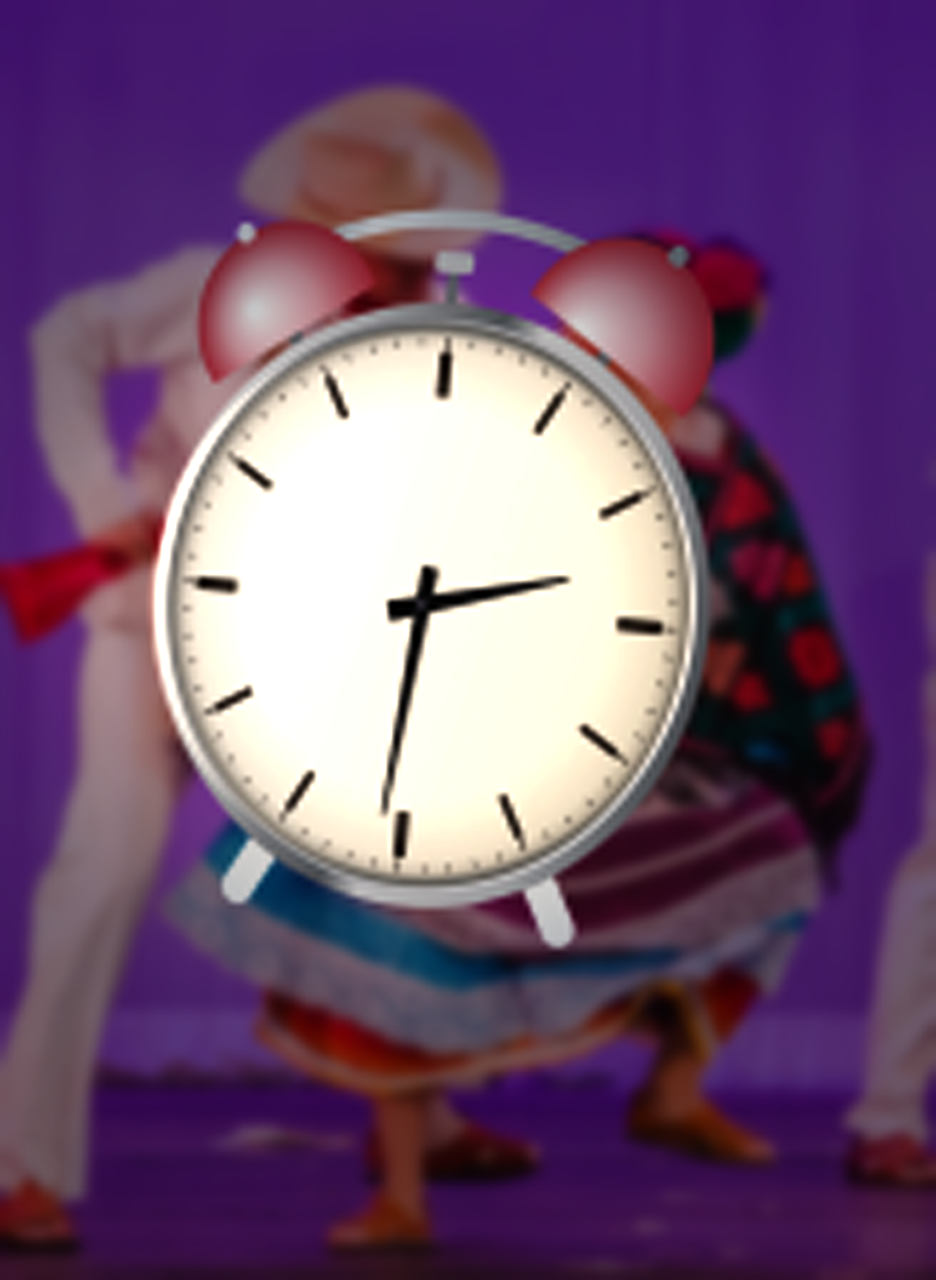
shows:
2,31
